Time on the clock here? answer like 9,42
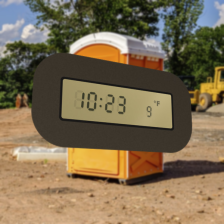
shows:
10,23
